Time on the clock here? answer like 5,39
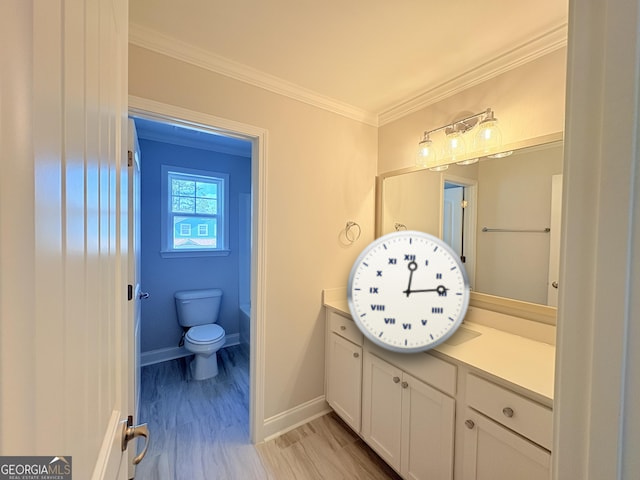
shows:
12,14
